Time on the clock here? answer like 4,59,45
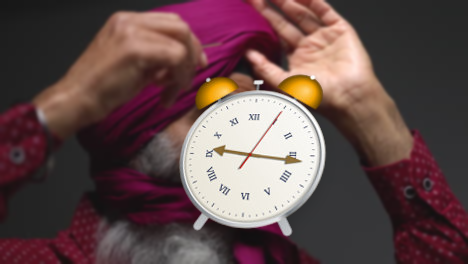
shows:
9,16,05
